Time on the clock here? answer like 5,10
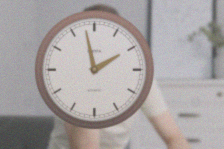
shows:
1,58
